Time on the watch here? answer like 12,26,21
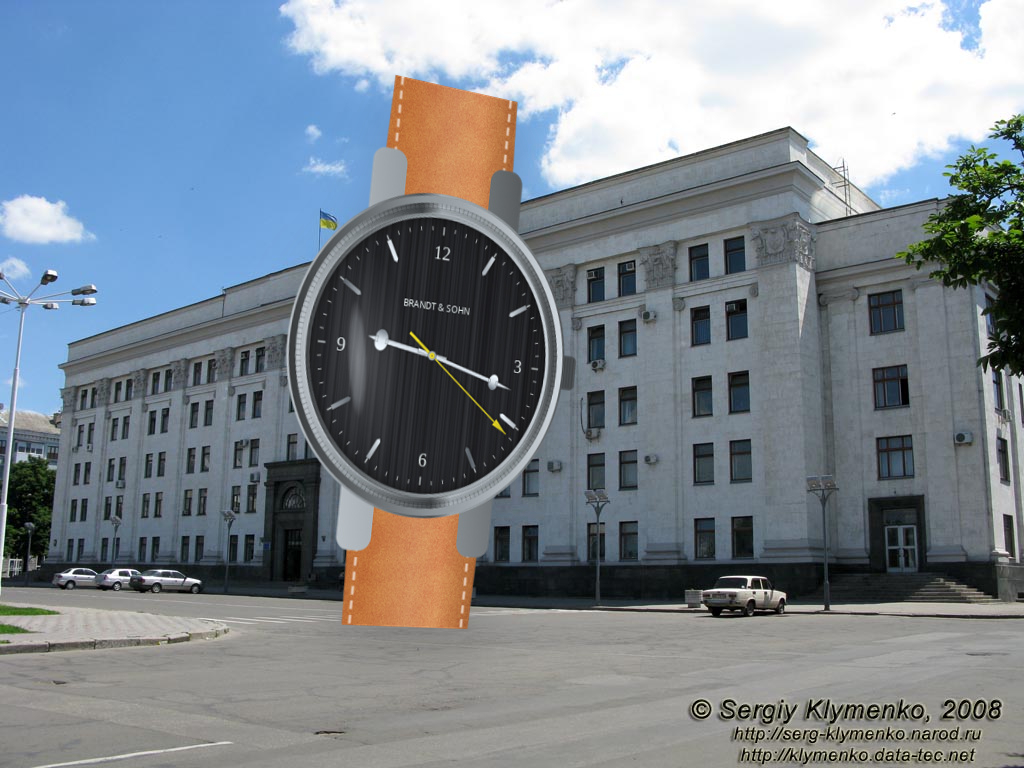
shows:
9,17,21
